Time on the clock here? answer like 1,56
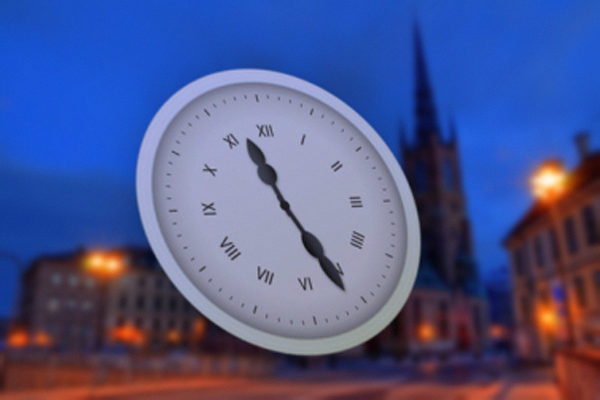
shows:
11,26
